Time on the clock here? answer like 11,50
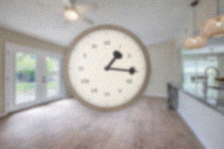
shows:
1,16
